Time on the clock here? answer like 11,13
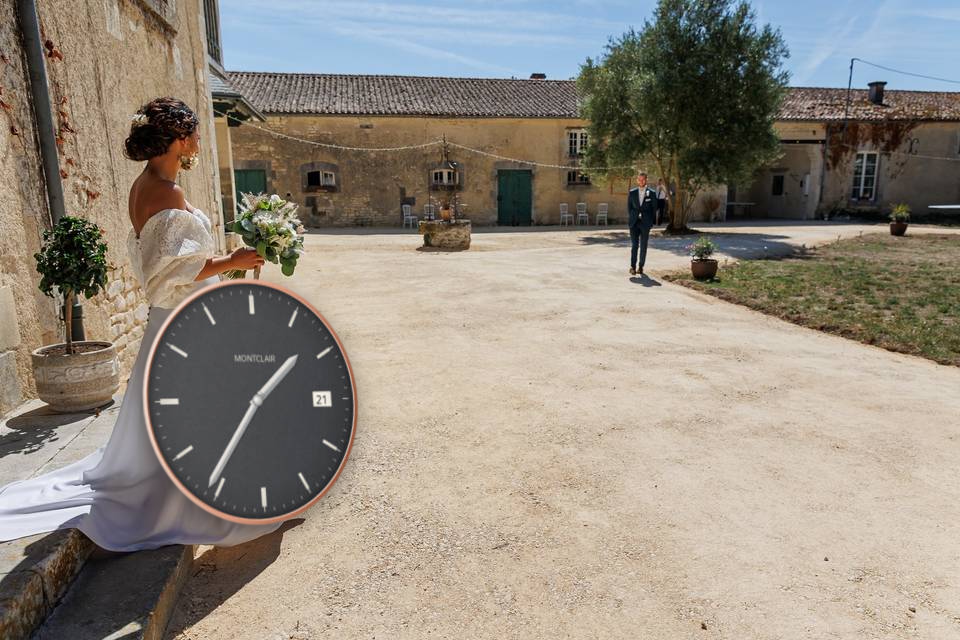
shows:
1,36
